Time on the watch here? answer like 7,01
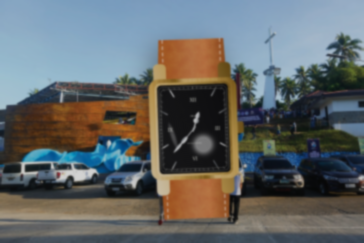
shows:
12,37
